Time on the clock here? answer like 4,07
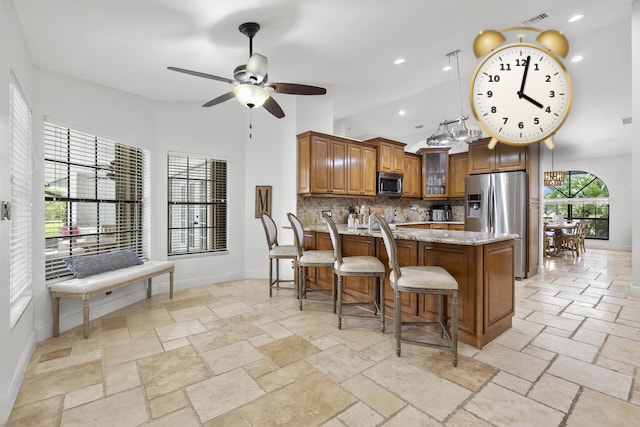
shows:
4,02
